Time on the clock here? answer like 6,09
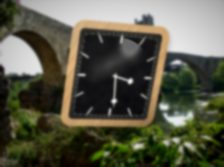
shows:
3,29
